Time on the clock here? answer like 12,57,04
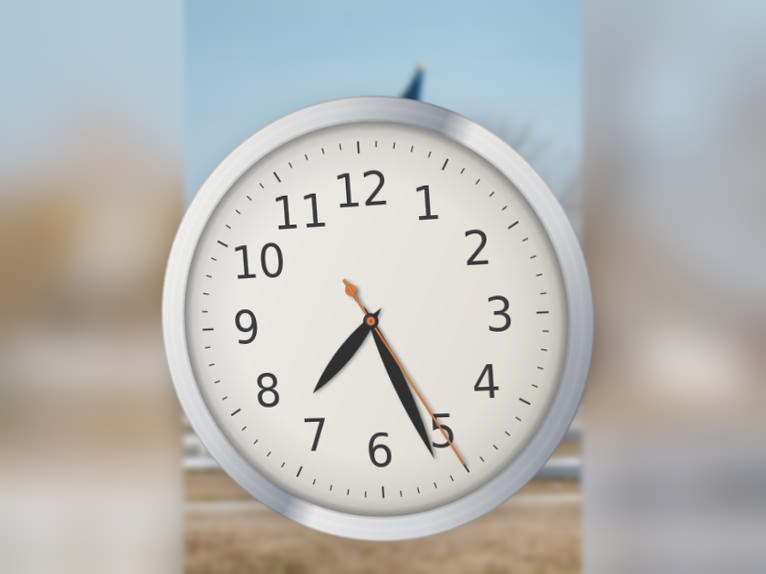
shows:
7,26,25
